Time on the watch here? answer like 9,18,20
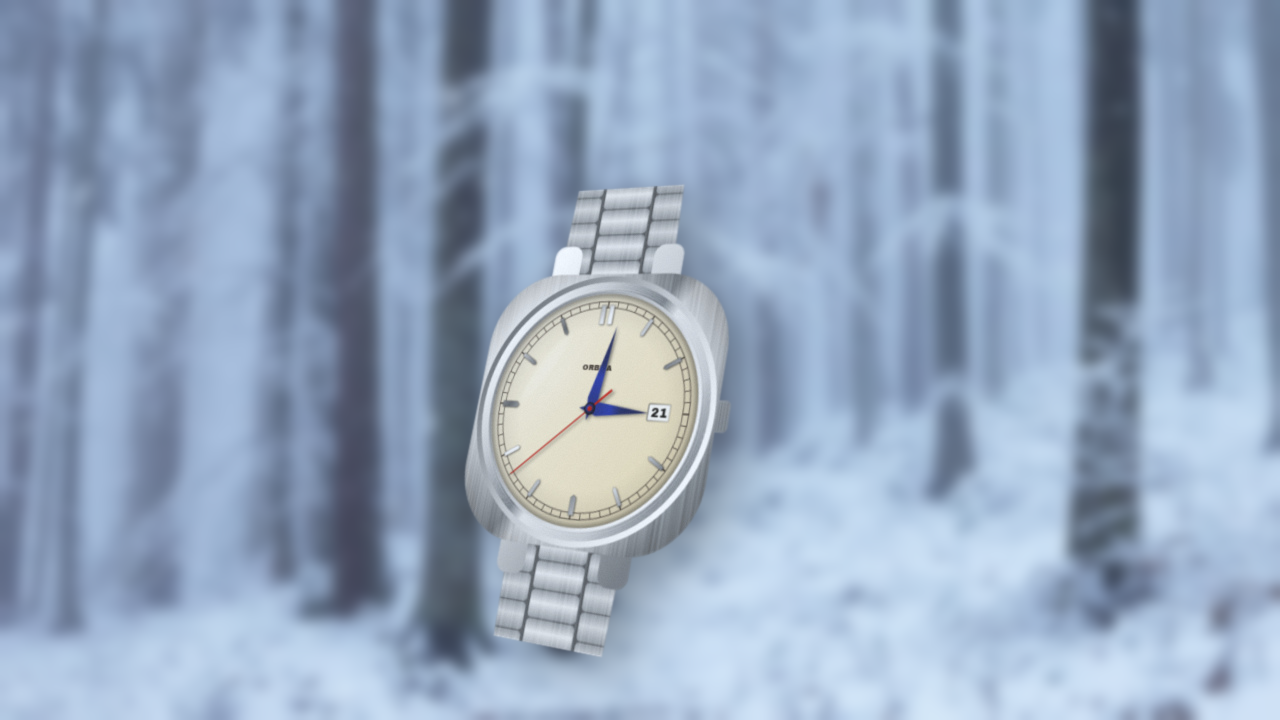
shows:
3,01,38
